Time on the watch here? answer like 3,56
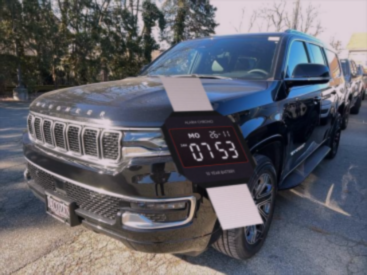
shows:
7,53
